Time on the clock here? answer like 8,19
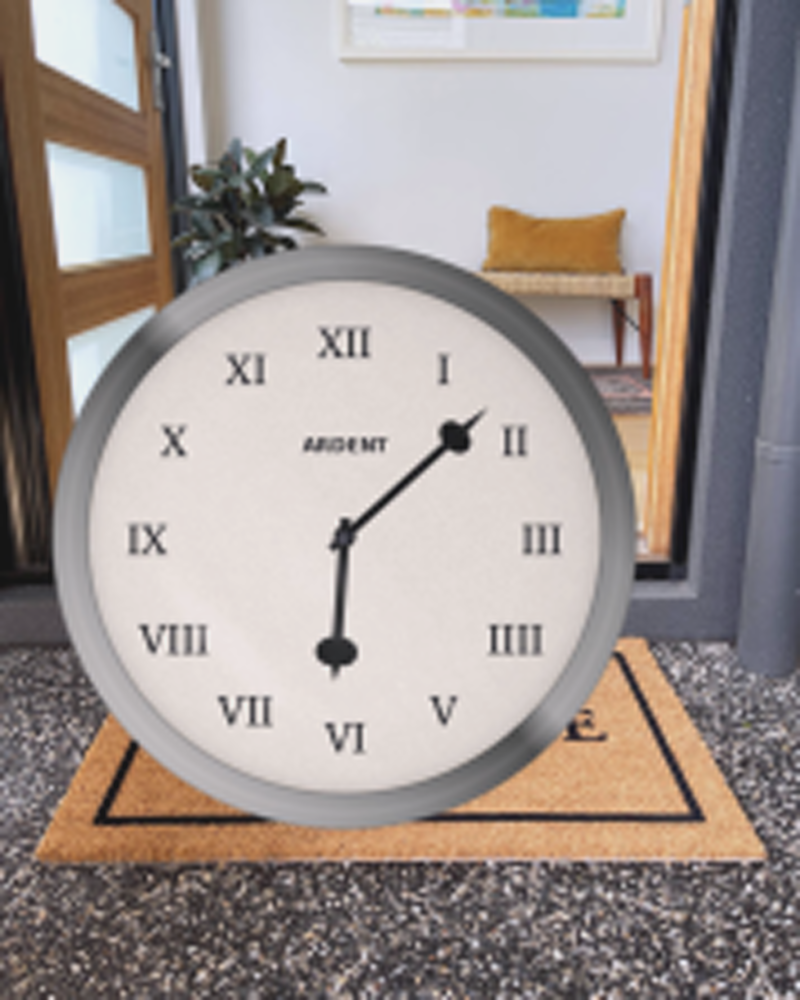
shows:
6,08
